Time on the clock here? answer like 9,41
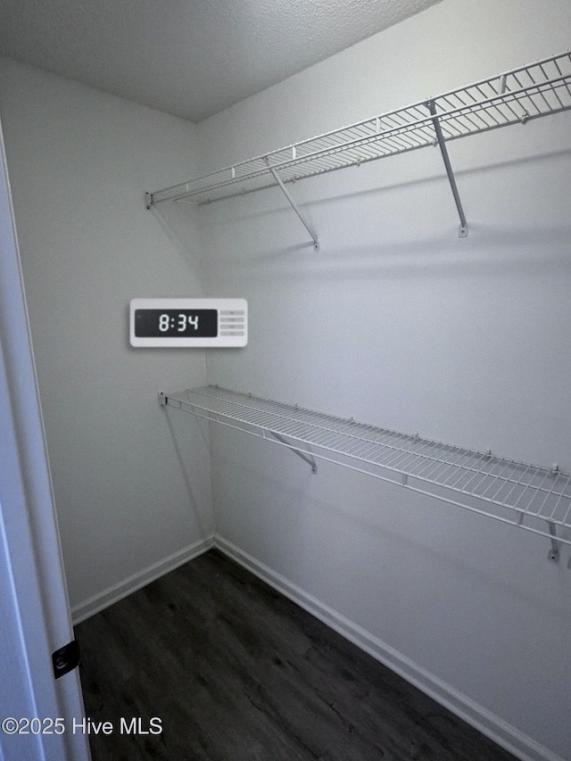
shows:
8,34
